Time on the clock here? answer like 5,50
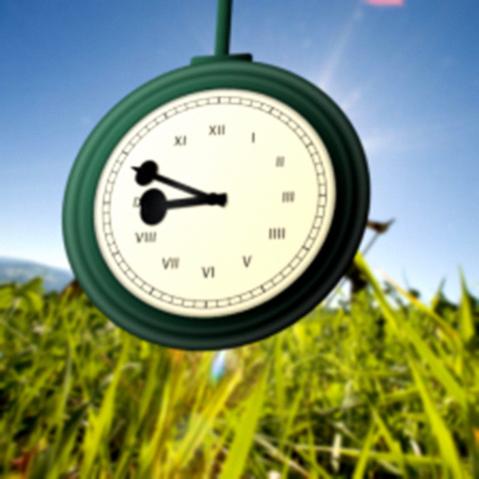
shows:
8,49
